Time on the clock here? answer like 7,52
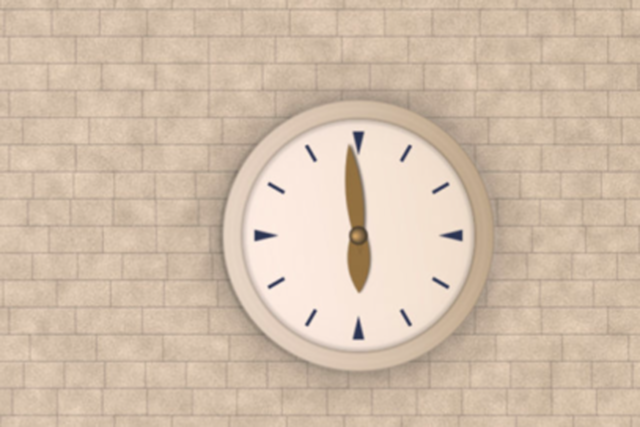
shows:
5,59
